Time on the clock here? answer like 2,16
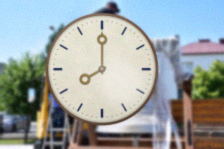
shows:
8,00
